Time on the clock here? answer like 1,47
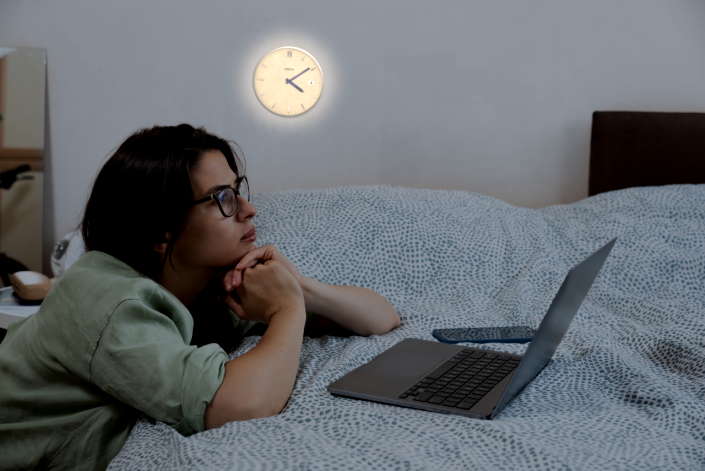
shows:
4,09
